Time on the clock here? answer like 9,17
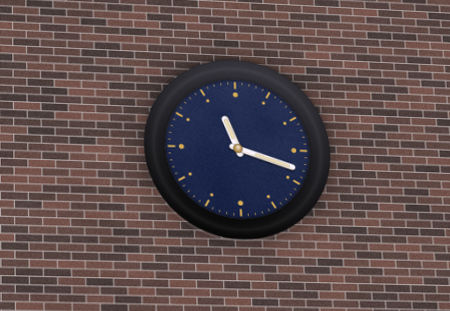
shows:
11,18
